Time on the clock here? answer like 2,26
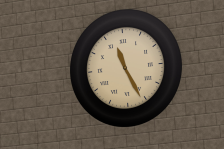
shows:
11,26
